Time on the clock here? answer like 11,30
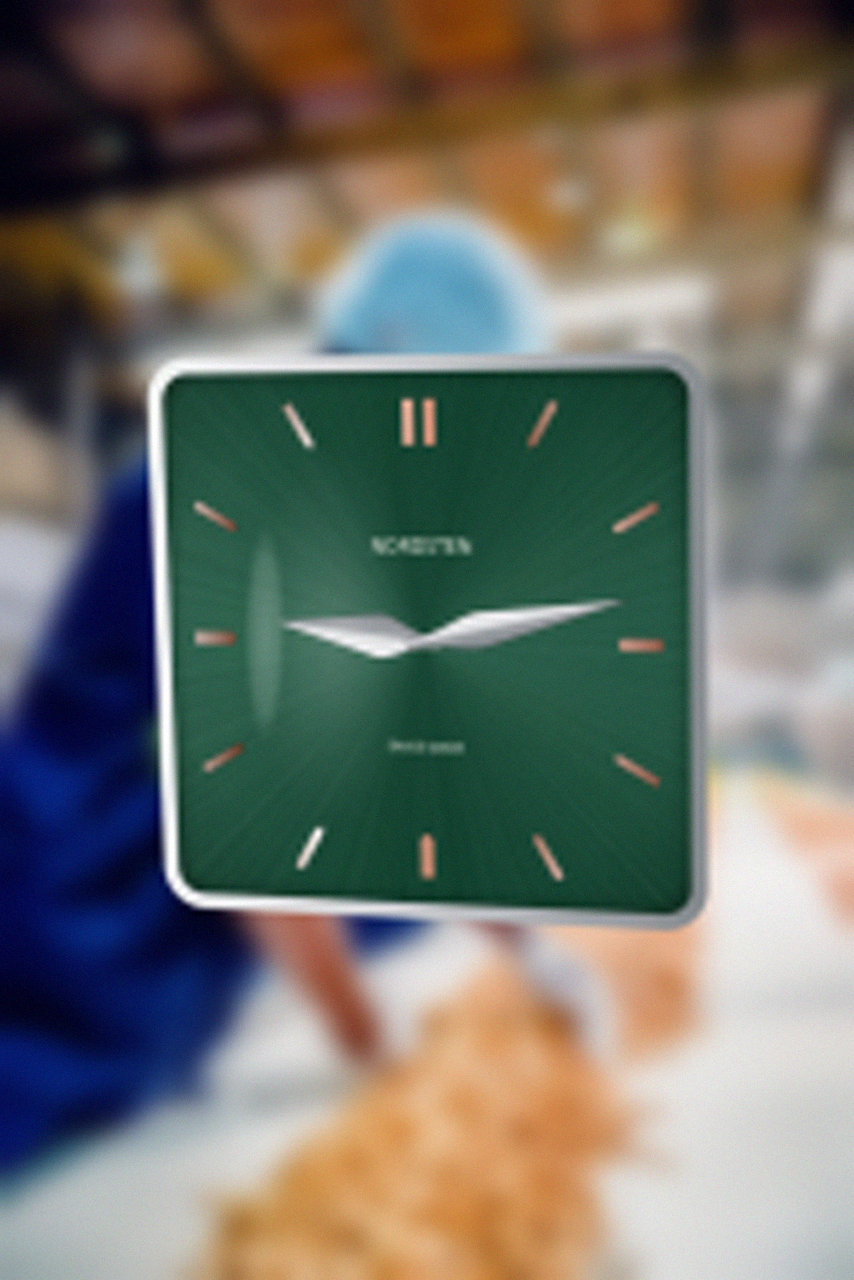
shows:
9,13
